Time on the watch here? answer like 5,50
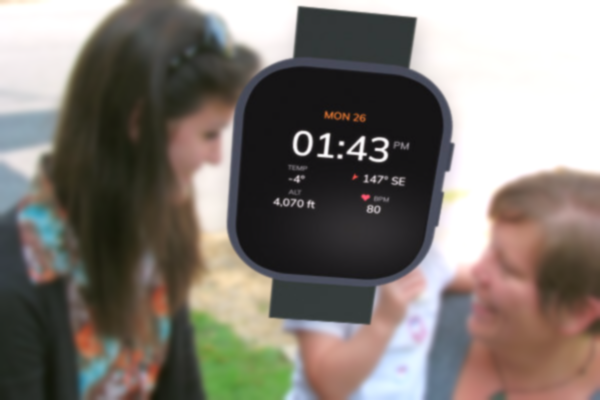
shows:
1,43
